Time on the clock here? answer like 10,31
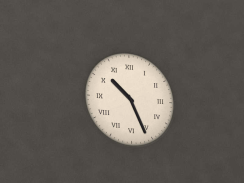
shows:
10,26
